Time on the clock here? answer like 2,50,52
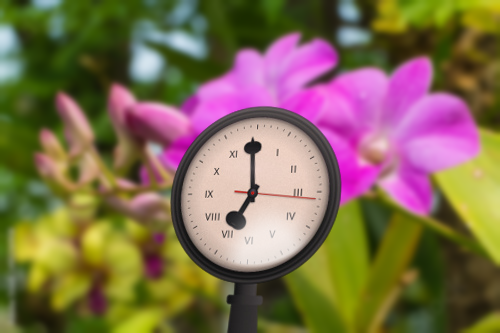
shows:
6,59,16
